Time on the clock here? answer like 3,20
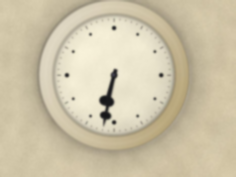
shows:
6,32
